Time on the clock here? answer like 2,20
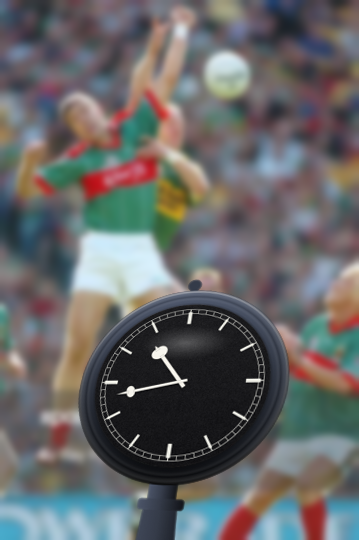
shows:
10,43
